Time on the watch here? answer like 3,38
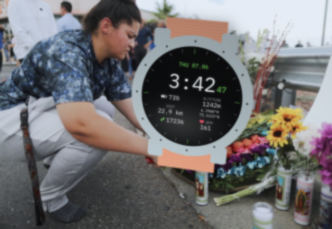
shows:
3,42
